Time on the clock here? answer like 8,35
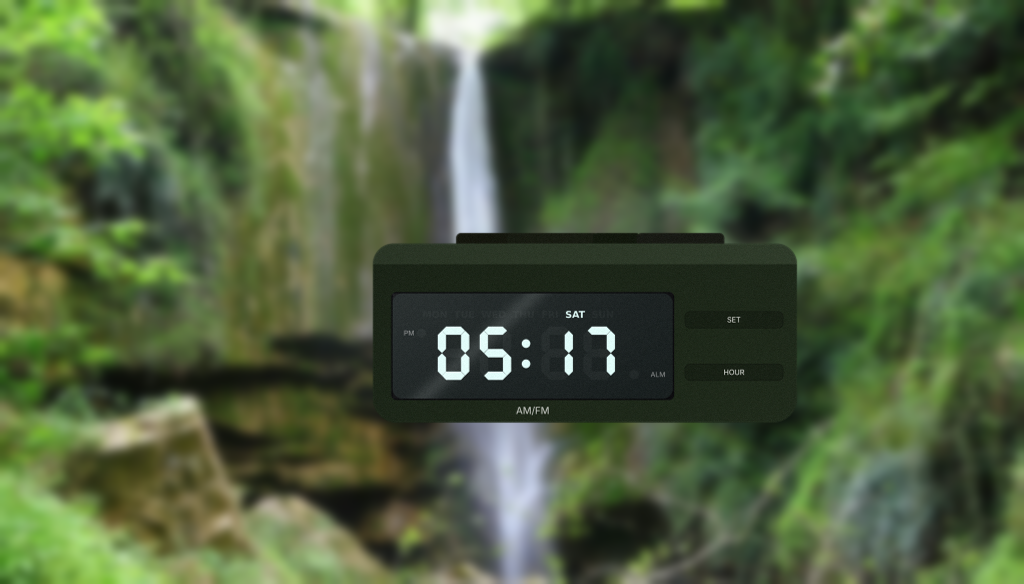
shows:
5,17
